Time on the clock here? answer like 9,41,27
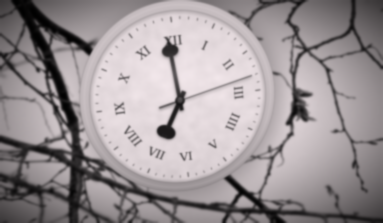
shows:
6,59,13
